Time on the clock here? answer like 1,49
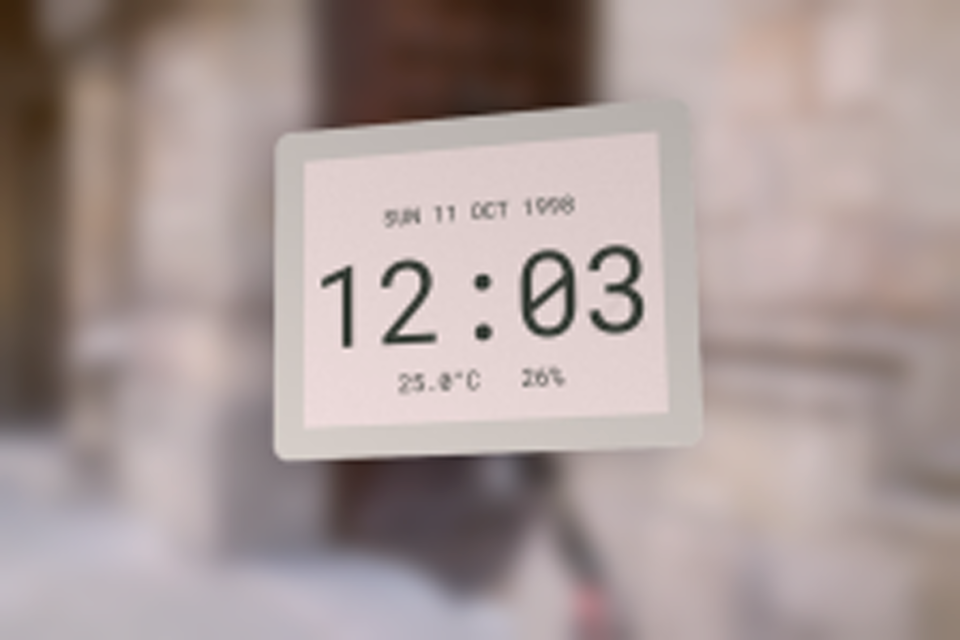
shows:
12,03
